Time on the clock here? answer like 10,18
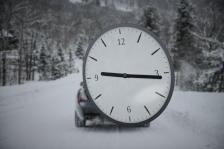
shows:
9,16
